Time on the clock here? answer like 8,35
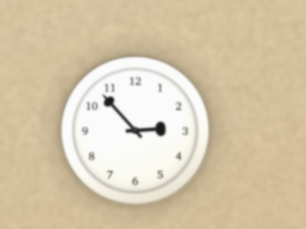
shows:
2,53
